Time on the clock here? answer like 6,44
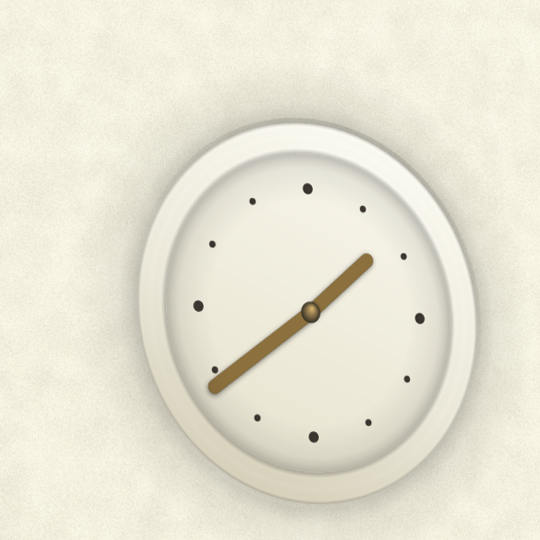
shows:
1,39
